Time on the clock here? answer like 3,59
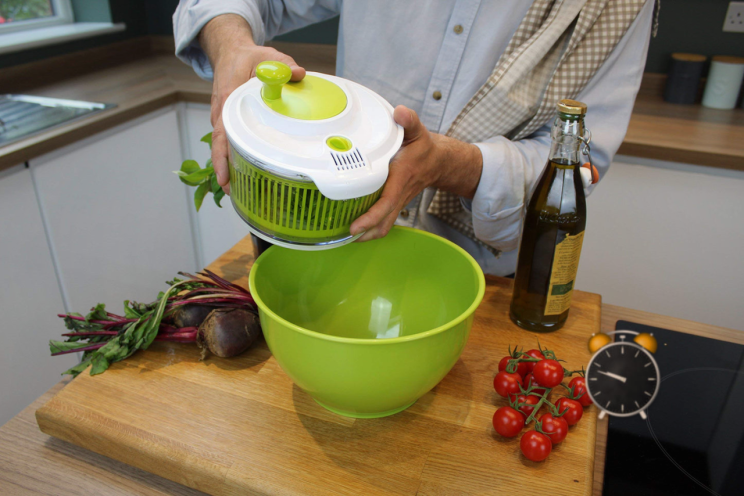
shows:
9,48
